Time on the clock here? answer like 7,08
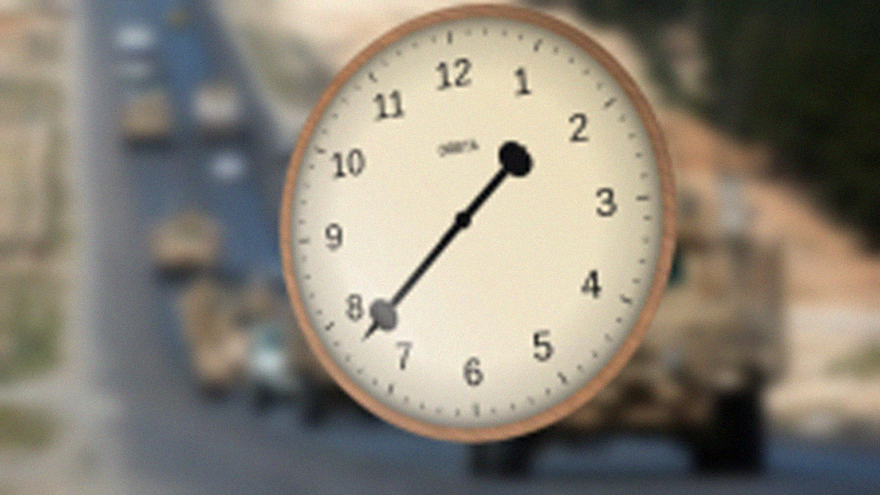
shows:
1,38
